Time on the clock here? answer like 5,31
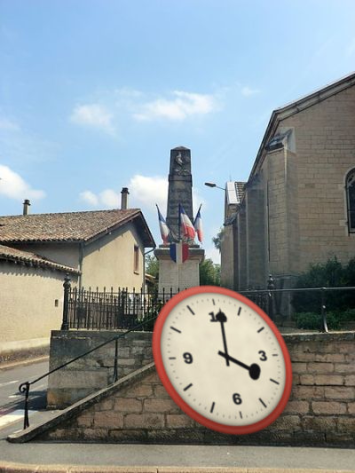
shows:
4,01
